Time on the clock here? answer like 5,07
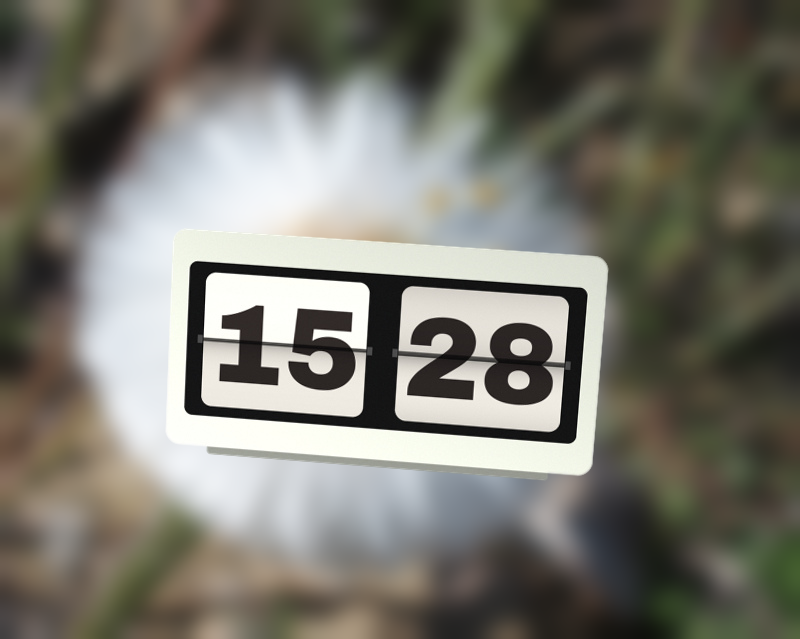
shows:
15,28
